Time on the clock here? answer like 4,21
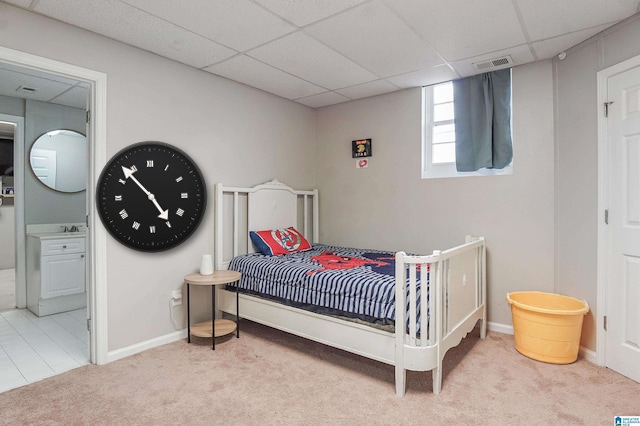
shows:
4,53
